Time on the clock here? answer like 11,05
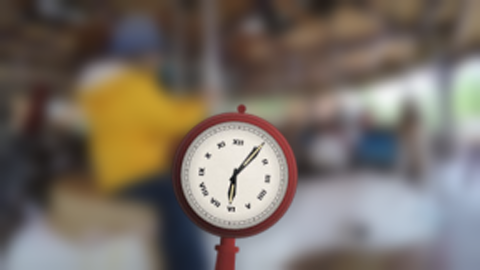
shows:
6,06
